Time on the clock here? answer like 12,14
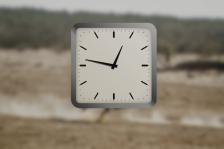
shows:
12,47
